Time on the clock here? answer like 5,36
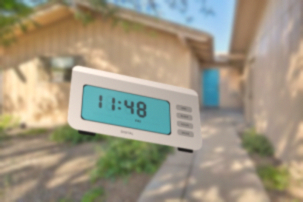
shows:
11,48
